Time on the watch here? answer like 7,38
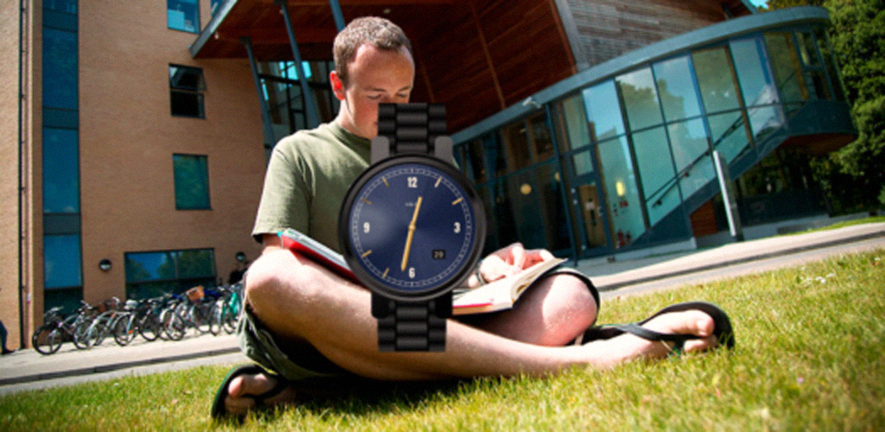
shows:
12,32
